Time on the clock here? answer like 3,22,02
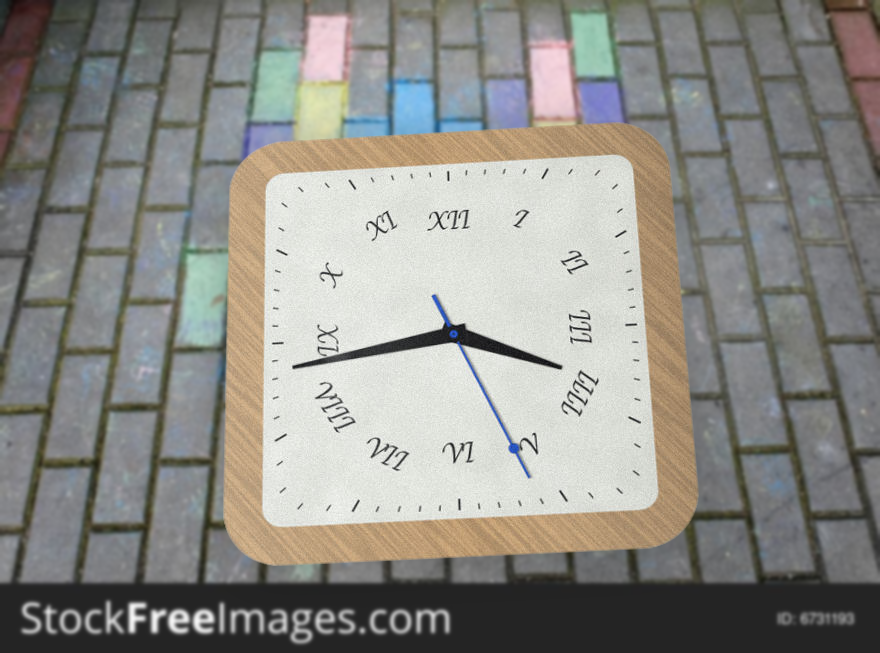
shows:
3,43,26
